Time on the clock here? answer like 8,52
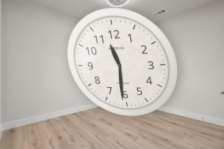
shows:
11,31
